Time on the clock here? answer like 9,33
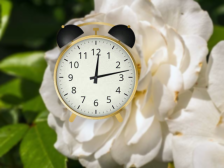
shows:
12,13
